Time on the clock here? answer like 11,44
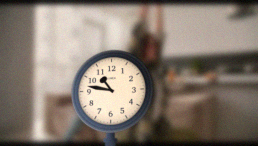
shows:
10,47
